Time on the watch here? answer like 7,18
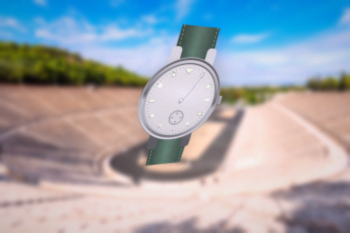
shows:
1,05
